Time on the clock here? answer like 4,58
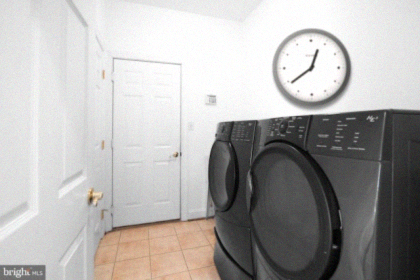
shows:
12,39
